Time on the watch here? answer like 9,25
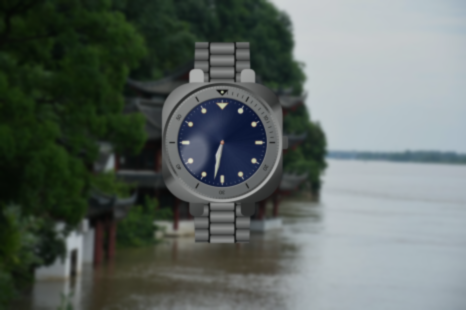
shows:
6,32
